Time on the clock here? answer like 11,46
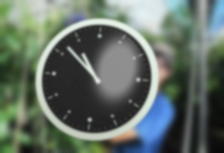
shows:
10,52
